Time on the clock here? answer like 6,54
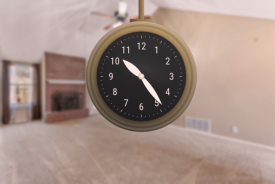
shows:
10,24
